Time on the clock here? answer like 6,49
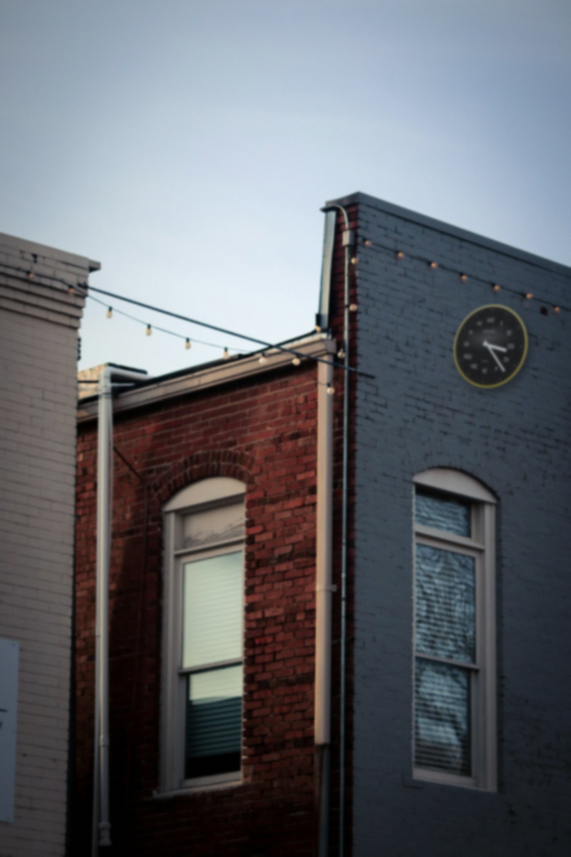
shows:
3,23
